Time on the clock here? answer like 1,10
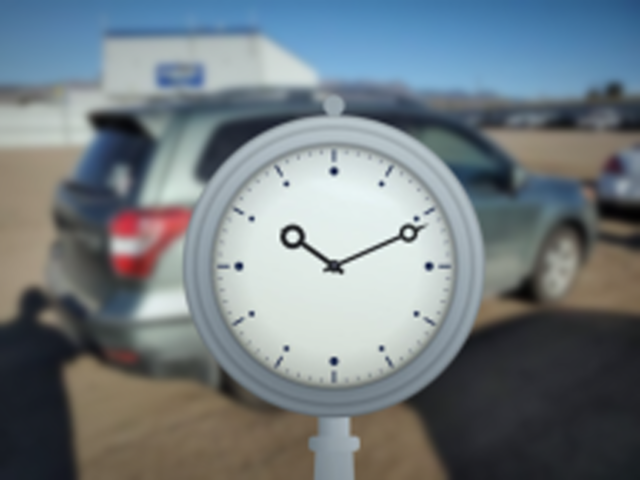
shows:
10,11
